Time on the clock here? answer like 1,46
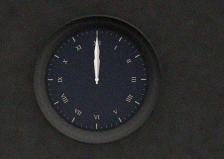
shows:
12,00
